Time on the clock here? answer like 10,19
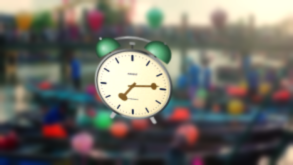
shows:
7,14
